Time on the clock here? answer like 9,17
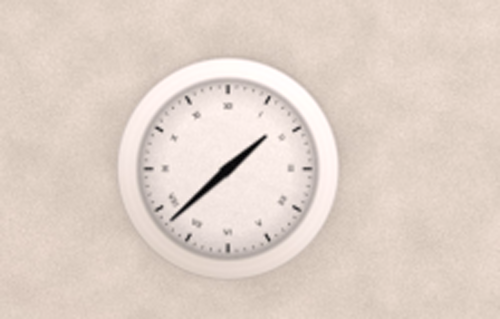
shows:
1,38
